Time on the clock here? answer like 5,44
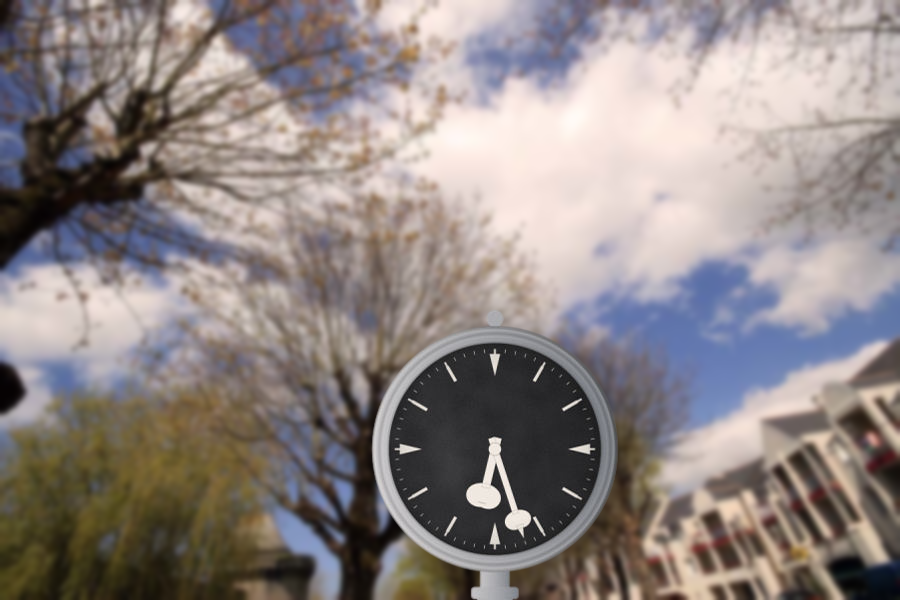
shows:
6,27
